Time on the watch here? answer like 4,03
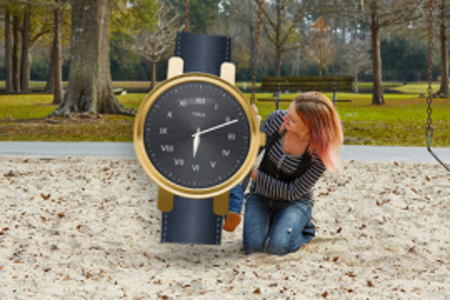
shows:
6,11
